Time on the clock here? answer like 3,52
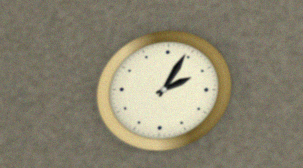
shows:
2,04
